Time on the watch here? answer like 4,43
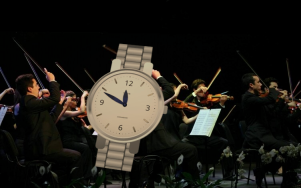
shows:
11,49
